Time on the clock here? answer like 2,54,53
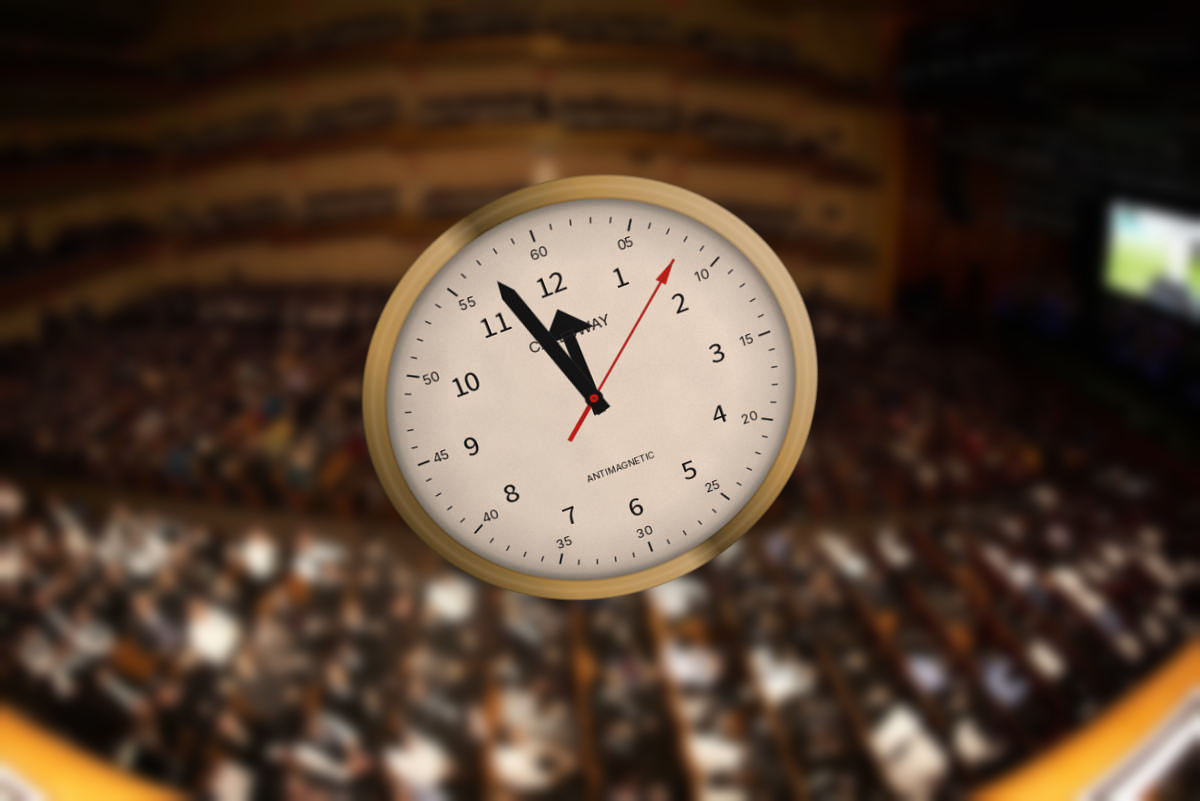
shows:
11,57,08
